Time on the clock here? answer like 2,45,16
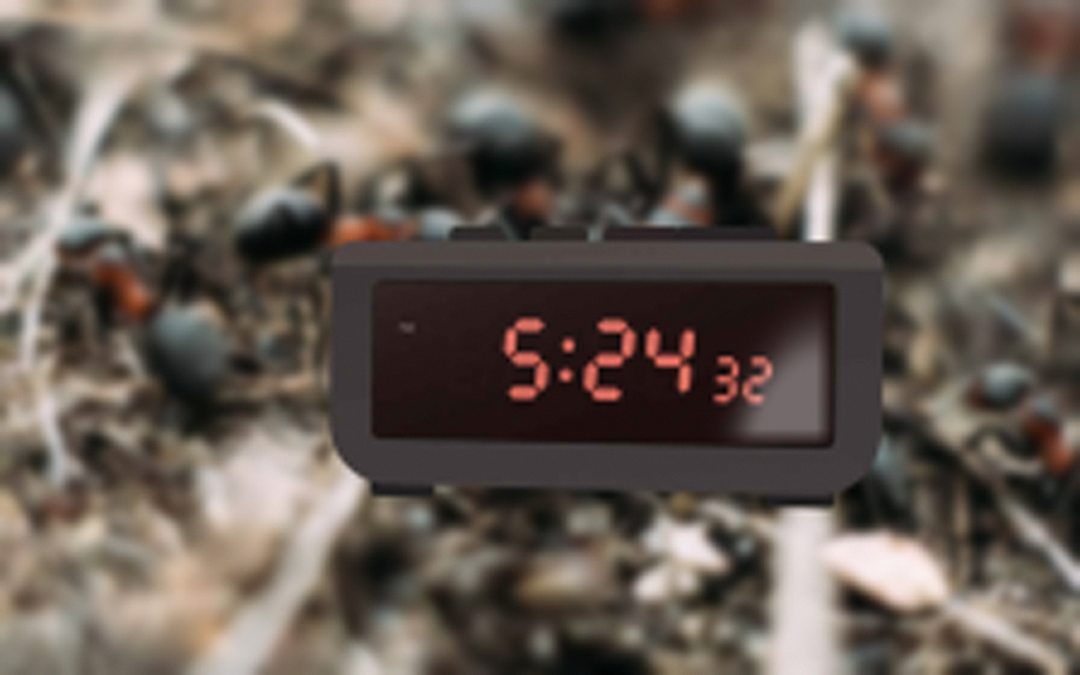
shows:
5,24,32
